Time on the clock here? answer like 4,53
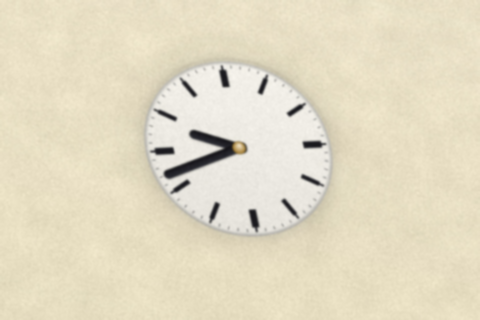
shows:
9,42
